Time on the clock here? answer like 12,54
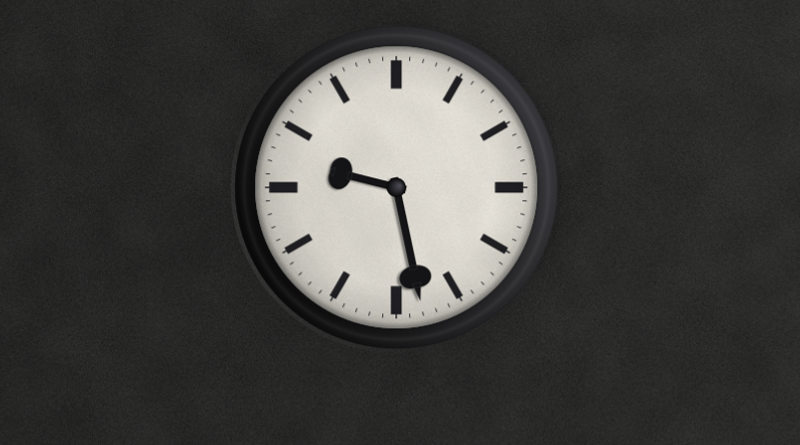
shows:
9,28
